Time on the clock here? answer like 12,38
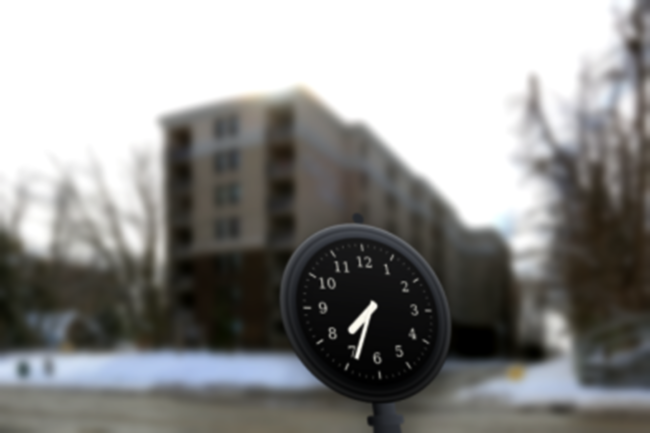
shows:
7,34
